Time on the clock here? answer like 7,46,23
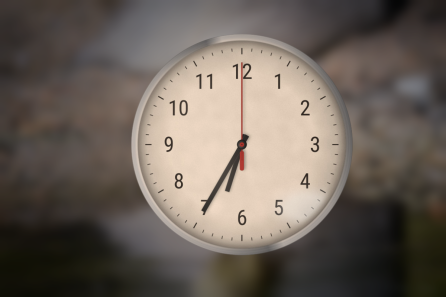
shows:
6,35,00
